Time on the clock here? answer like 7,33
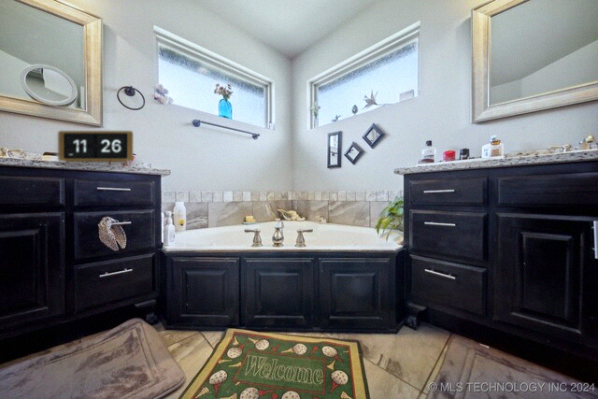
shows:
11,26
